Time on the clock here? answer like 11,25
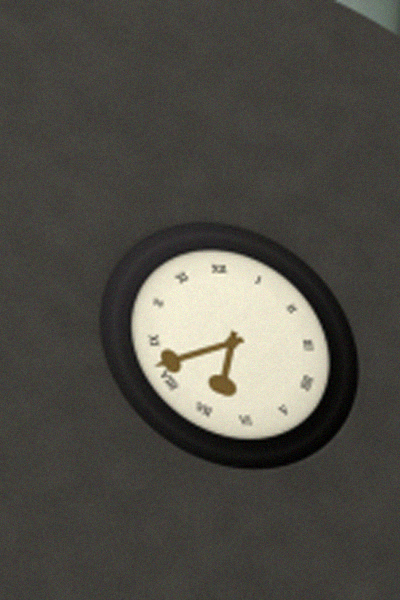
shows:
6,42
